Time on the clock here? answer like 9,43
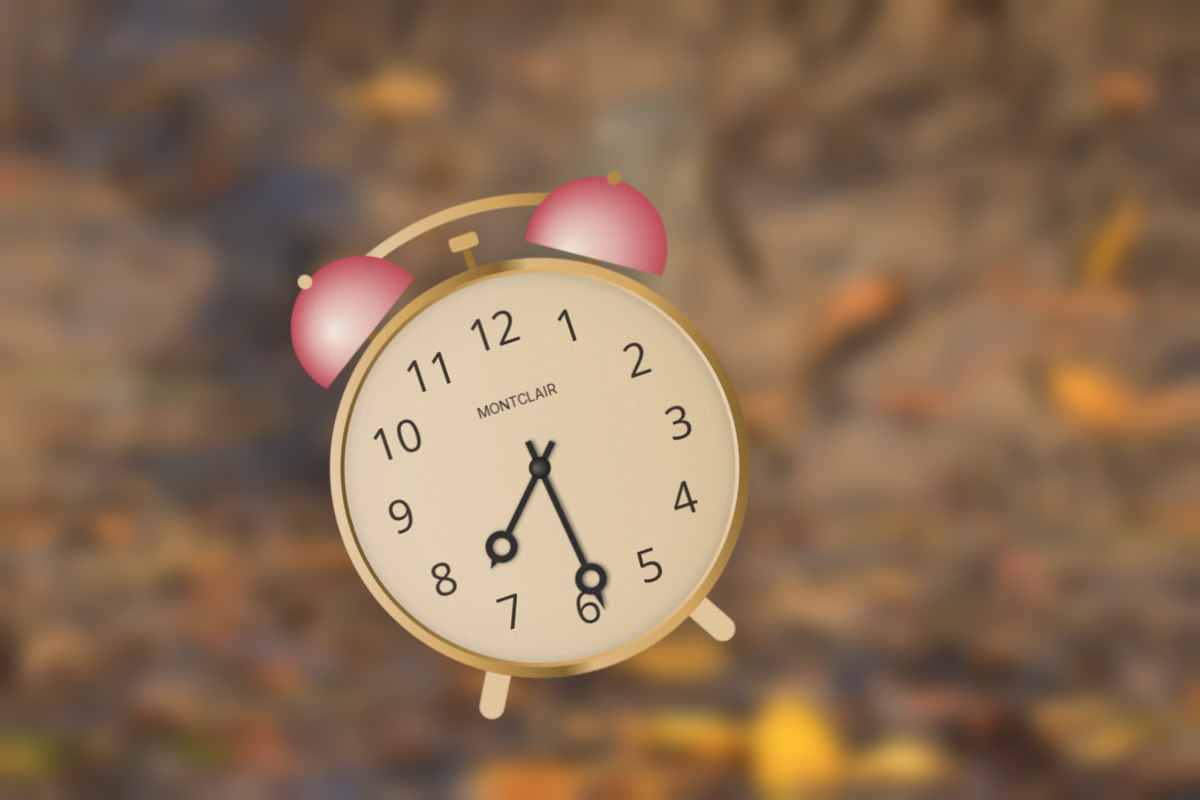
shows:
7,29
